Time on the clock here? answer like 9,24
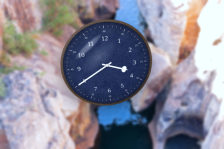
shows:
3,40
